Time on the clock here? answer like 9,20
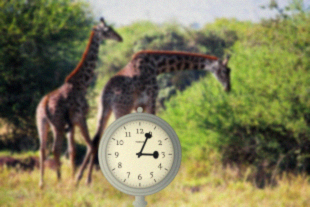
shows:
3,04
